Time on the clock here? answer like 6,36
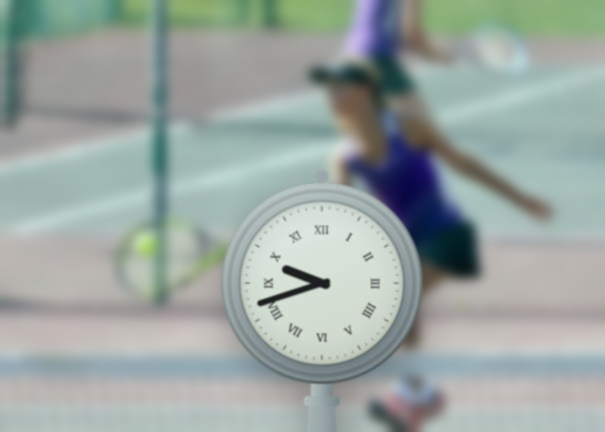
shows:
9,42
